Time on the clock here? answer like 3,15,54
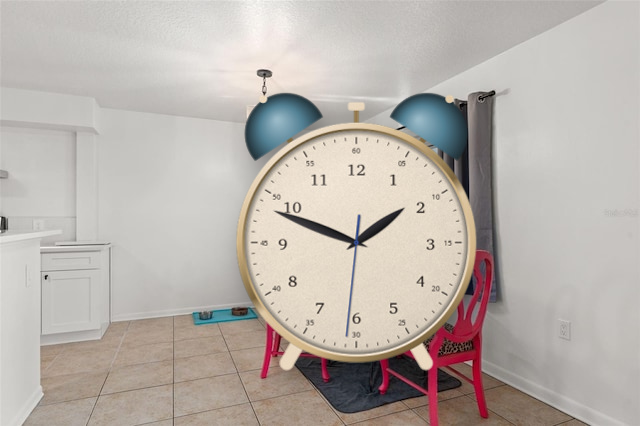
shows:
1,48,31
